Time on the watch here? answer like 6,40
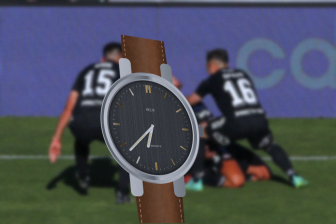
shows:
6,38
